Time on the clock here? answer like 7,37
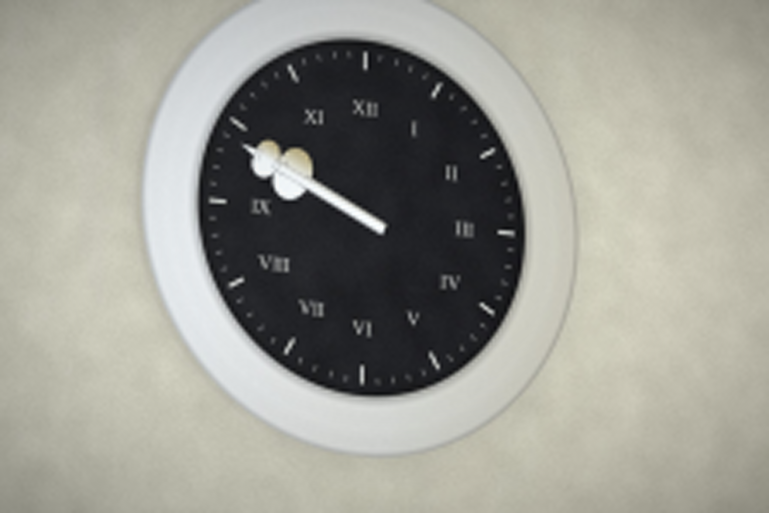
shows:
9,49
